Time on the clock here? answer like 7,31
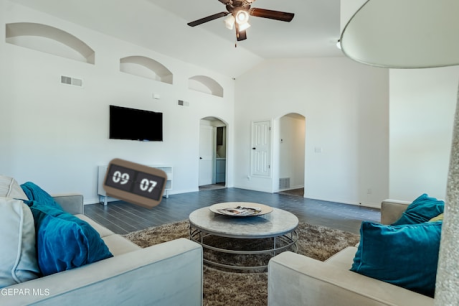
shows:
9,07
